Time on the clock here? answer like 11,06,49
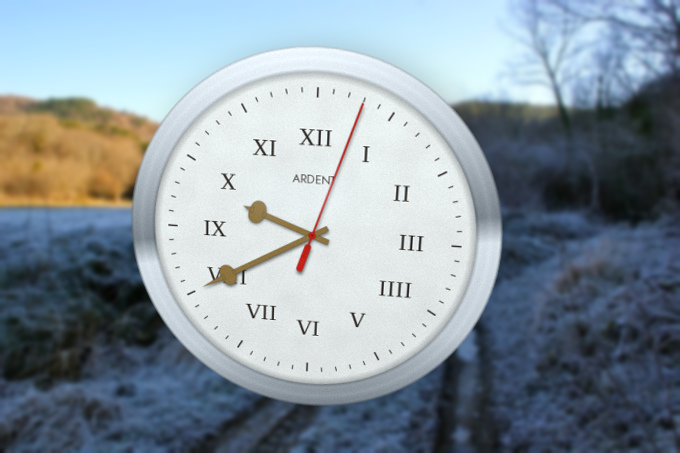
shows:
9,40,03
